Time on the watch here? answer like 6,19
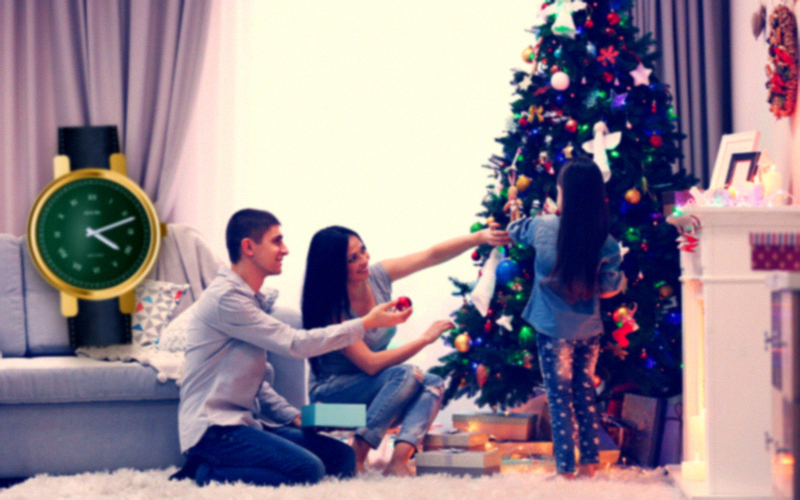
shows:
4,12
